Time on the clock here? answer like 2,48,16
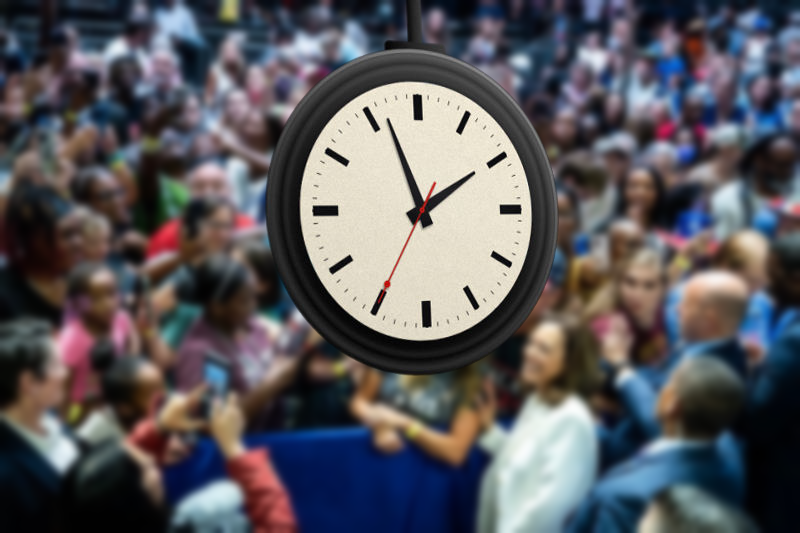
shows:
1,56,35
